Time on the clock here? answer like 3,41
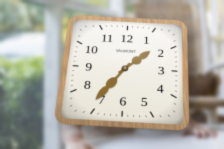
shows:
1,36
